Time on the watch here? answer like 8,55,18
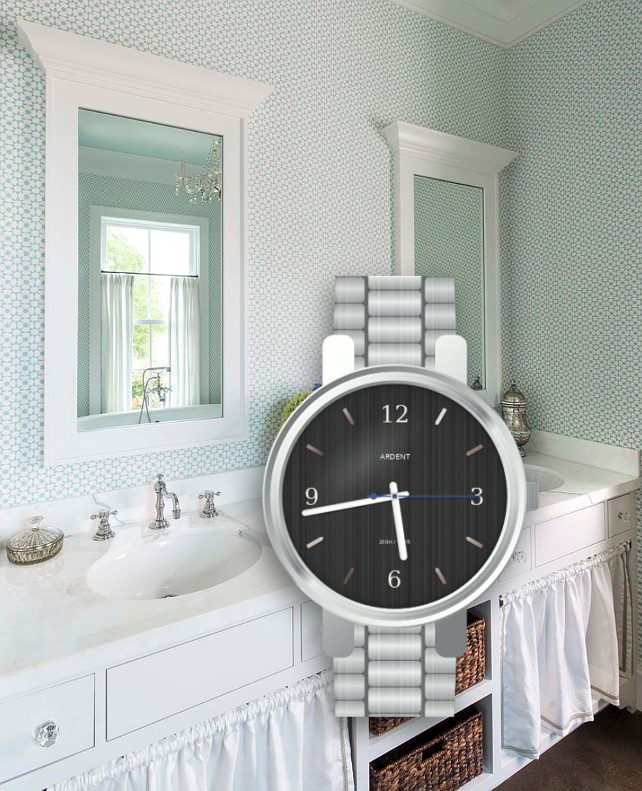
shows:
5,43,15
